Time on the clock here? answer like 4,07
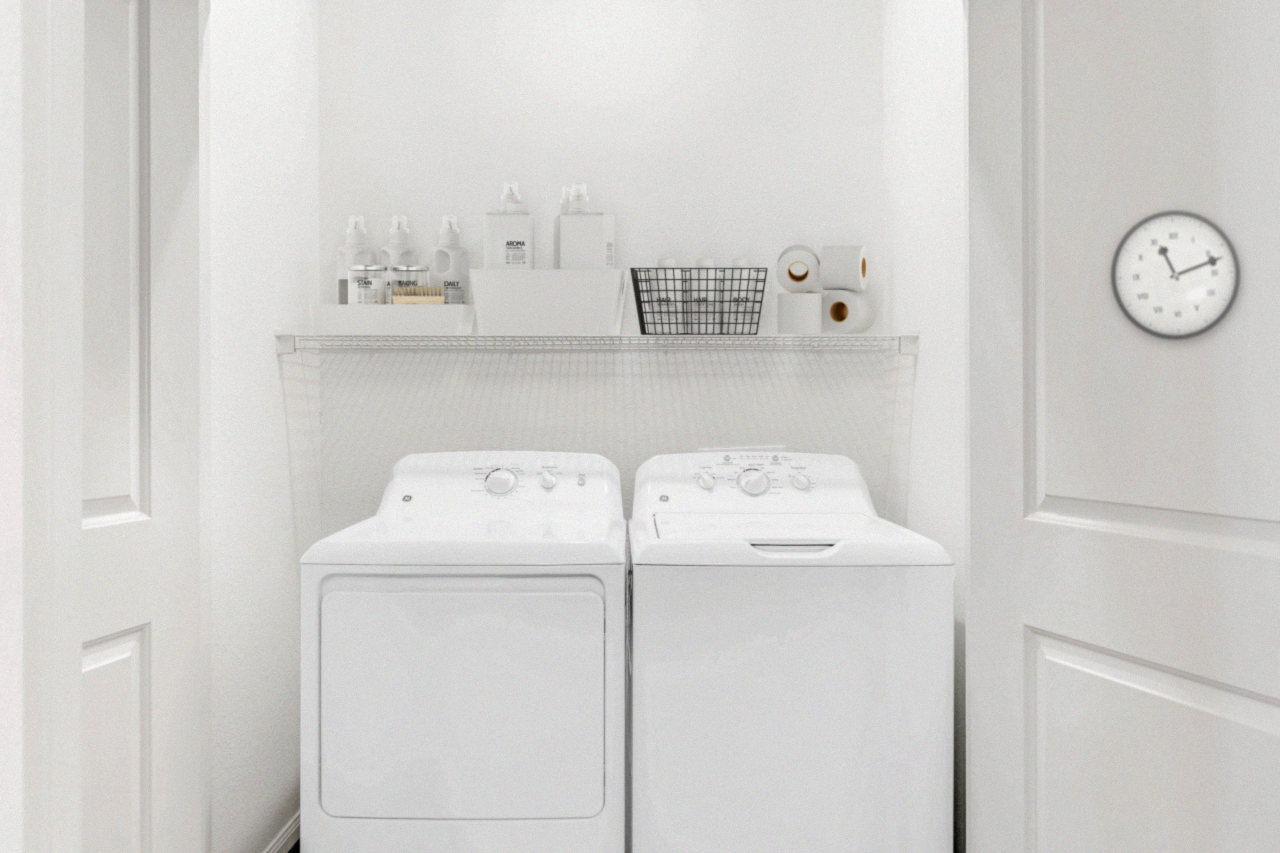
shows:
11,12
